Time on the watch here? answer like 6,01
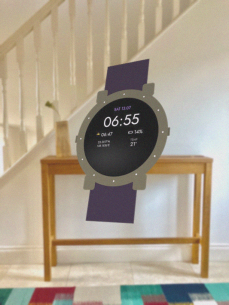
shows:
6,55
